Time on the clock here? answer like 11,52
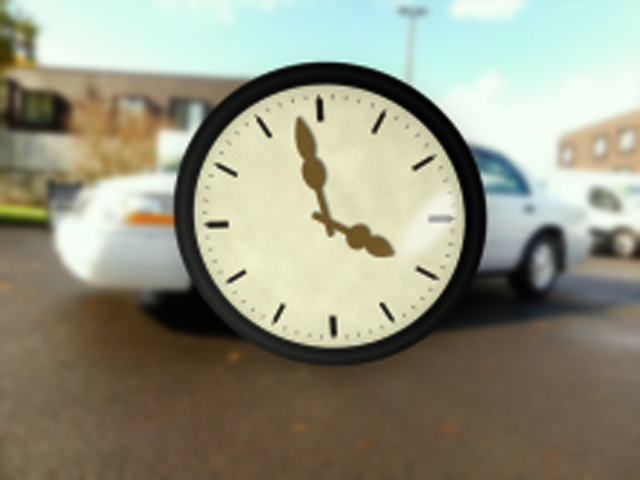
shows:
3,58
